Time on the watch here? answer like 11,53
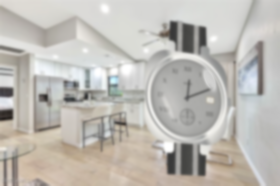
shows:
12,11
